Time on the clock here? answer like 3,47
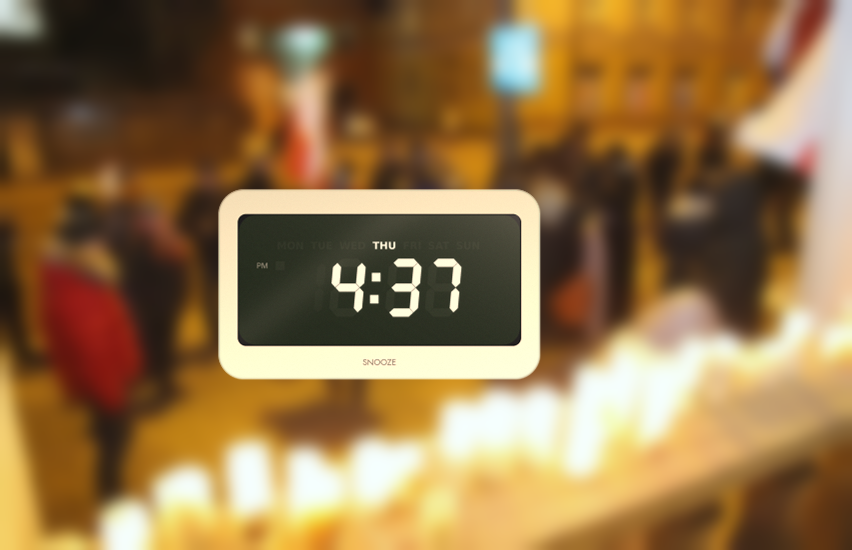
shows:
4,37
